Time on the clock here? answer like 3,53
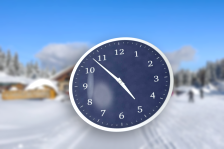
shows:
4,53
